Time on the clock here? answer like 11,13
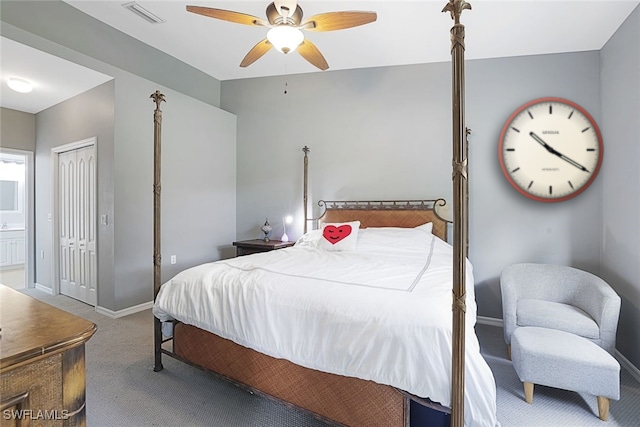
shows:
10,20
